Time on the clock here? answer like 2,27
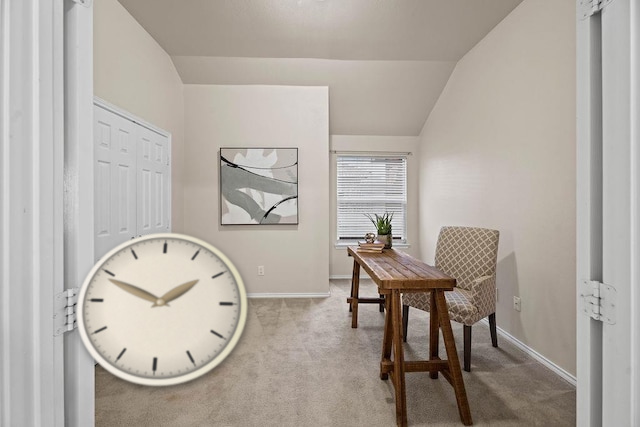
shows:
1,49
